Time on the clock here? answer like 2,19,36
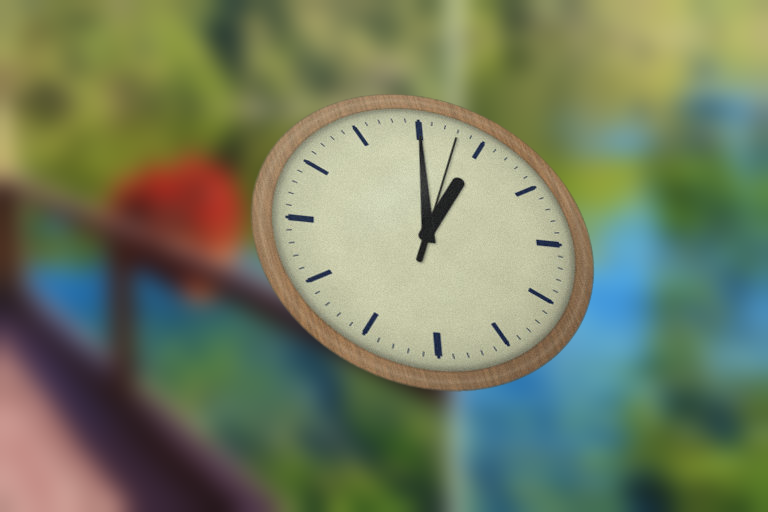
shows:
1,00,03
